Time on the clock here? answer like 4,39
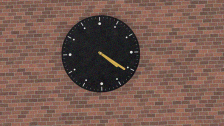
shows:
4,21
